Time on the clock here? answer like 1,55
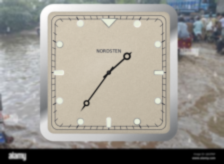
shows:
1,36
